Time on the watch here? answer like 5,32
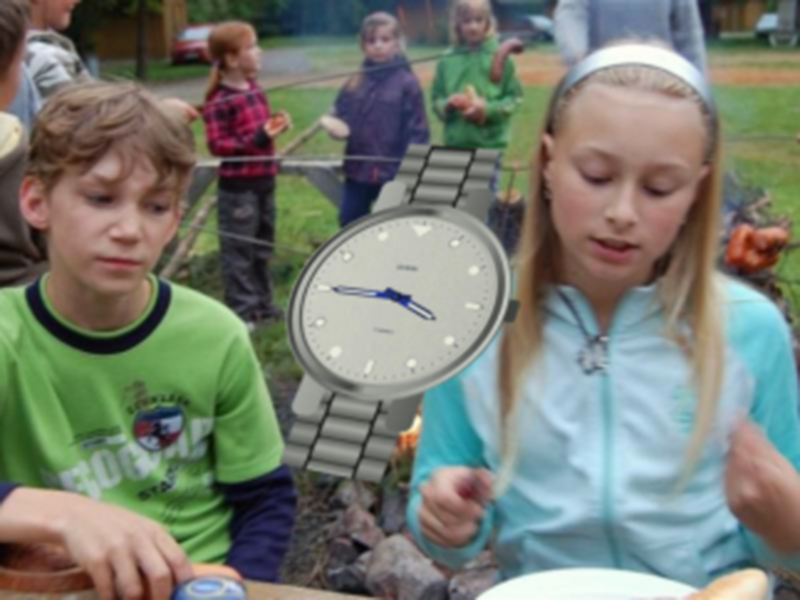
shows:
3,45
